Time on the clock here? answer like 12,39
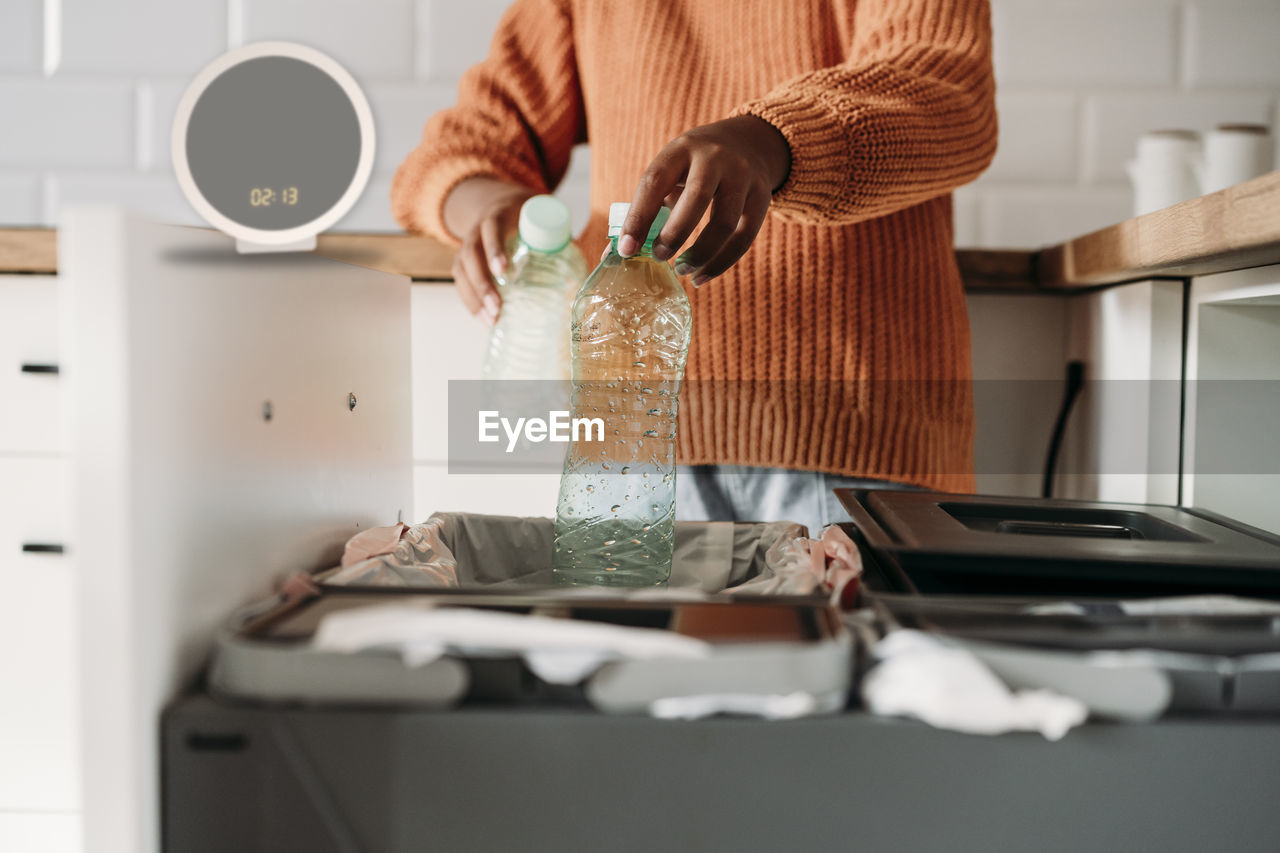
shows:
2,13
